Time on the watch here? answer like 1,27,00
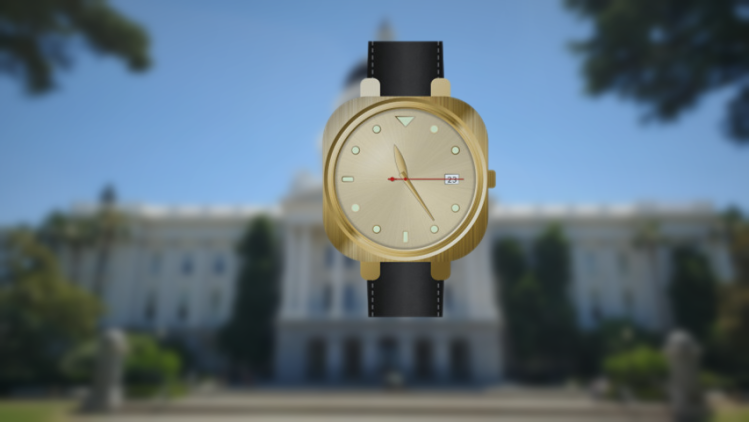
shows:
11,24,15
